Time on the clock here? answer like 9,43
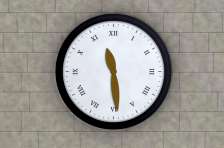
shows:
11,29
